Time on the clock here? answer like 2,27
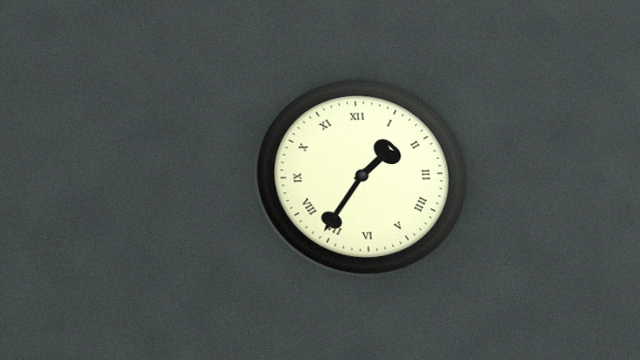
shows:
1,36
